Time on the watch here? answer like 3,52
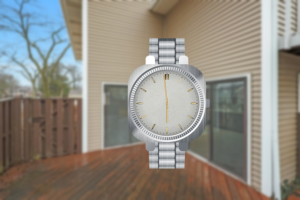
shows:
5,59
